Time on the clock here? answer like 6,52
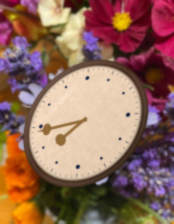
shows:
7,44
